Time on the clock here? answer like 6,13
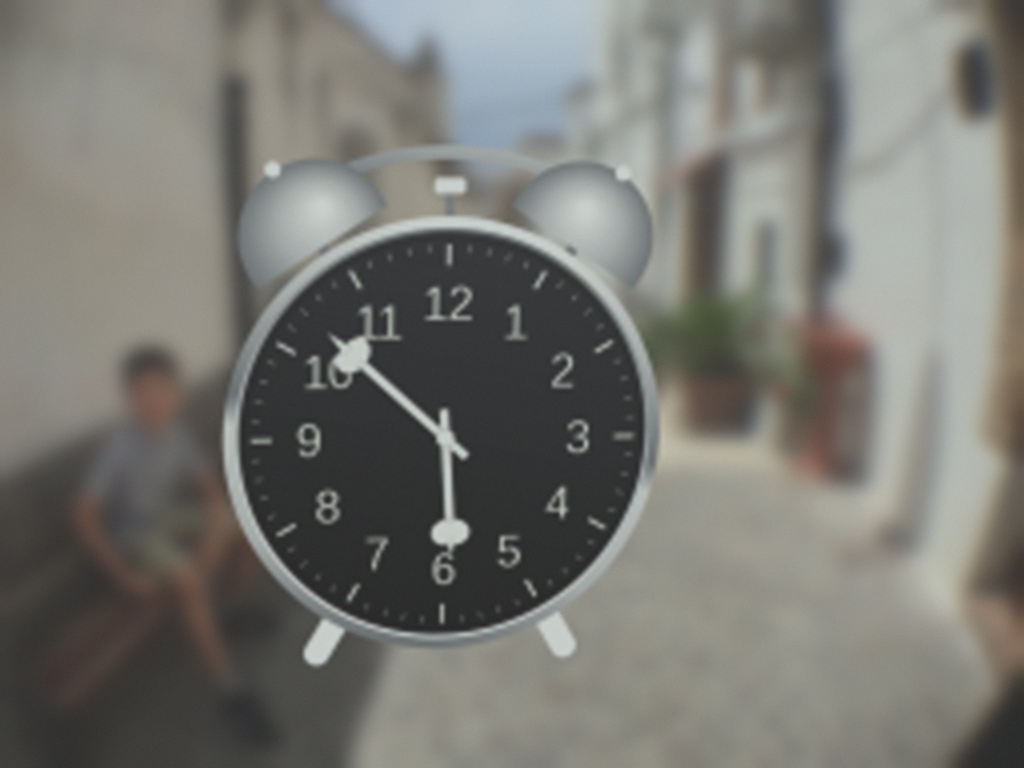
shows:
5,52
